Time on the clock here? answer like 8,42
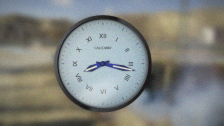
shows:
8,17
